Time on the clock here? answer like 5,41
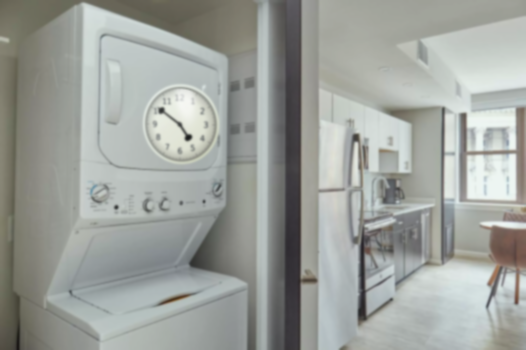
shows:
4,51
